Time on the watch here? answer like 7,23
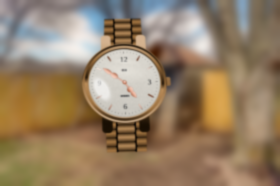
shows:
4,51
